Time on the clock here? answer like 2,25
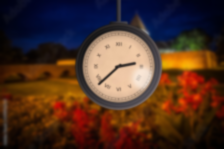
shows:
2,38
